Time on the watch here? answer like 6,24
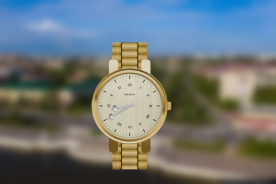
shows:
8,40
